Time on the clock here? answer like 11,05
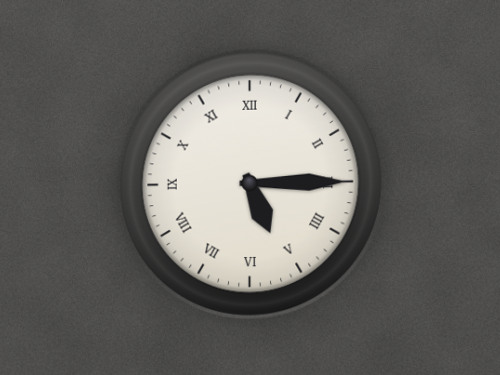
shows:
5,15
